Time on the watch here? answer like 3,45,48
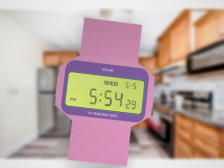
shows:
5,54,29
